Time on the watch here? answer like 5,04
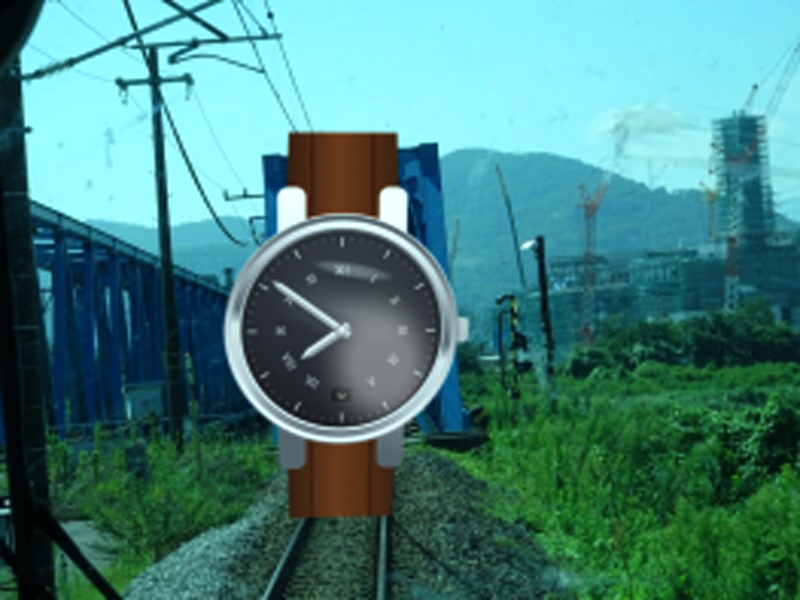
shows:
7,51
